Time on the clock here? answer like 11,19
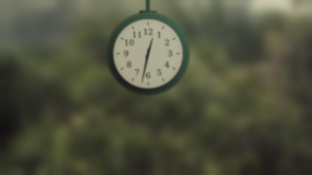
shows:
12,32
